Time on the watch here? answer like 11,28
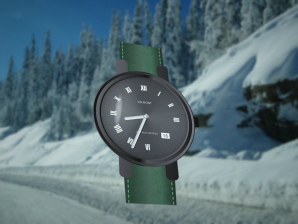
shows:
8,34
